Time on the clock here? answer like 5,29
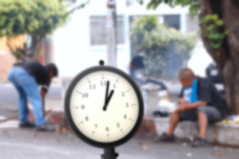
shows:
1,02
